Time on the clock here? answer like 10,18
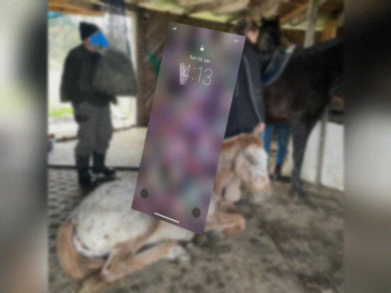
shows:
4,13
